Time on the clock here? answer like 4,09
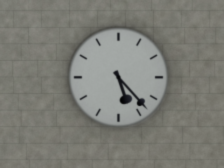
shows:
5,23
